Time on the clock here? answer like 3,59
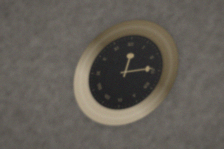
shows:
12,14
